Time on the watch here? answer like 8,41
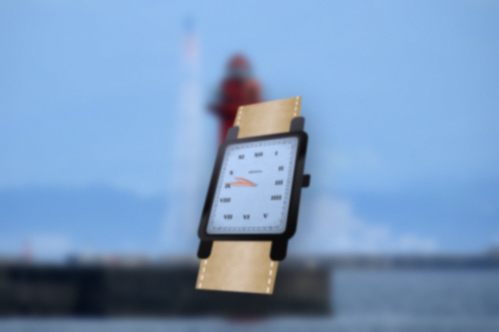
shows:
9,46
